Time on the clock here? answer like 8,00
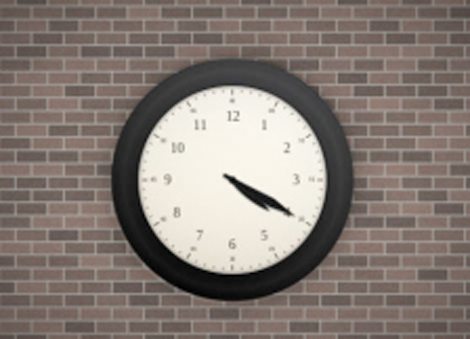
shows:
4,20
